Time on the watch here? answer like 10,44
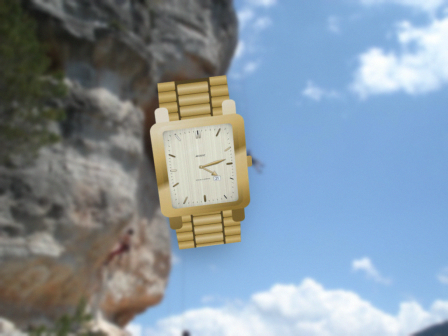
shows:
4,13
